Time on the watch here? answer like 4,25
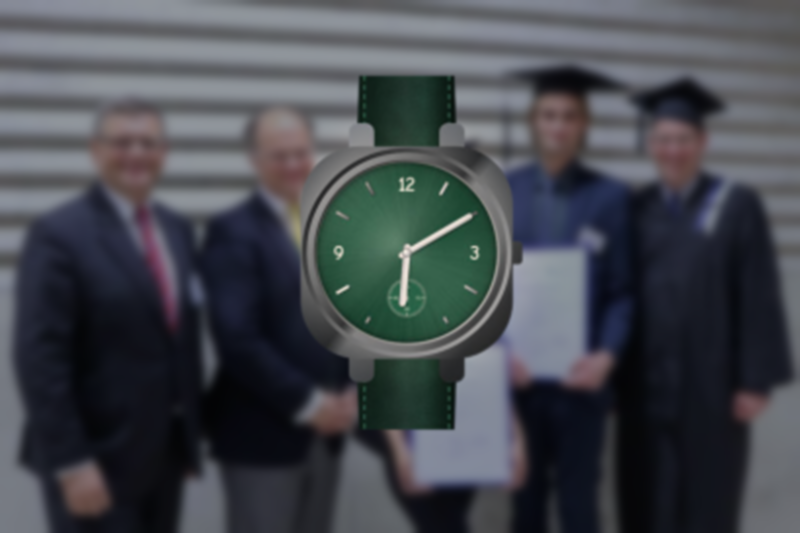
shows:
6,10
